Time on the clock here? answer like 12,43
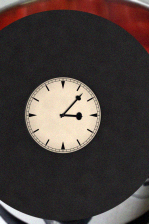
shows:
3,07
